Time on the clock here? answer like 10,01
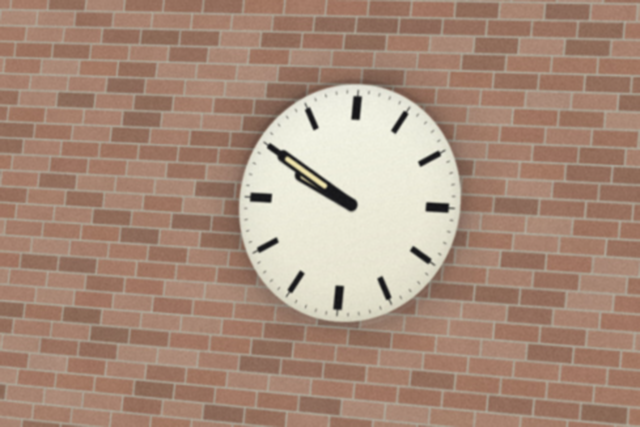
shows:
9,50
